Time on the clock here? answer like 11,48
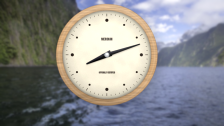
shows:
8,12
